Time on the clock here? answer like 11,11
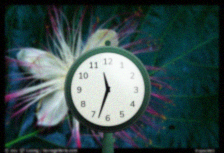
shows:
11,33
